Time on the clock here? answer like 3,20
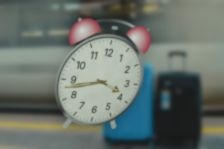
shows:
3,43
